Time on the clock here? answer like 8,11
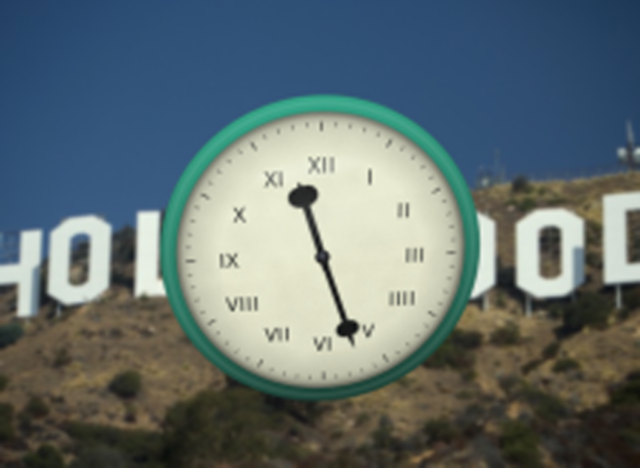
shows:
11,27
